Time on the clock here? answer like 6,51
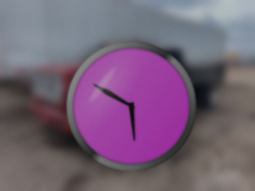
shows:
5,50
